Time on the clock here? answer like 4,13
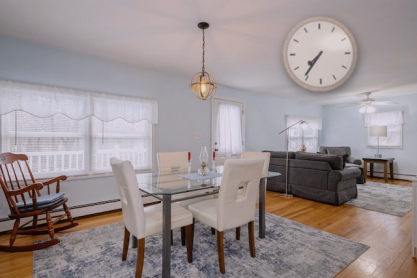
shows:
7,36
